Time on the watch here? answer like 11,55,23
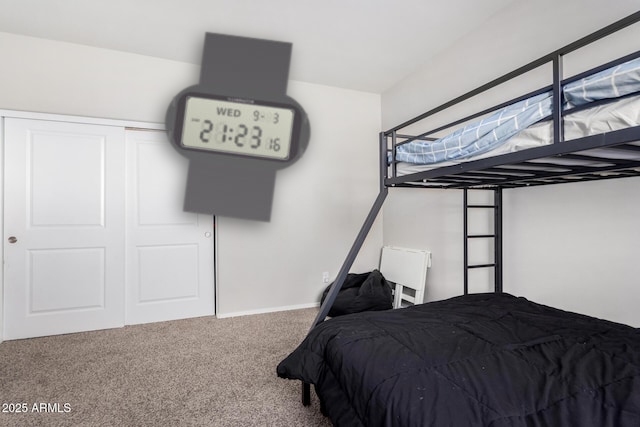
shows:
21,23,16
